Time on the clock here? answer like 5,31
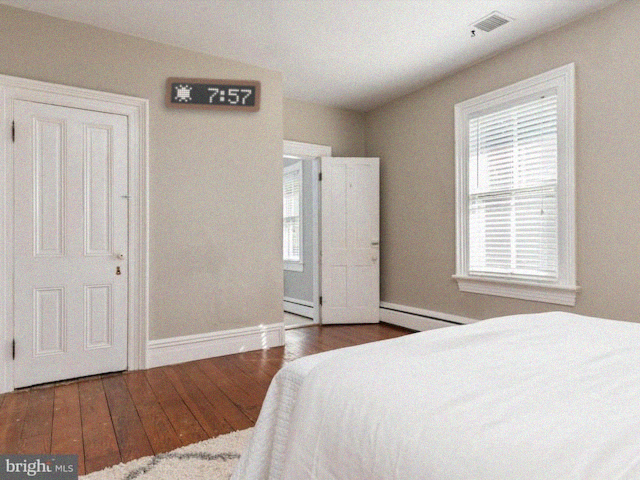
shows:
7,57
